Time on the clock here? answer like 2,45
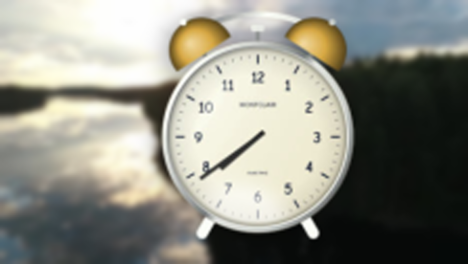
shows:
7,39
